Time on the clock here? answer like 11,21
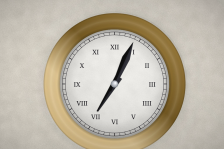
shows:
7,04
